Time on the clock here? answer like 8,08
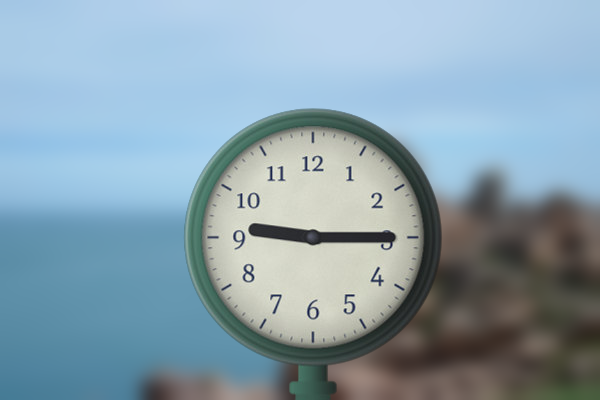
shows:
9,15
